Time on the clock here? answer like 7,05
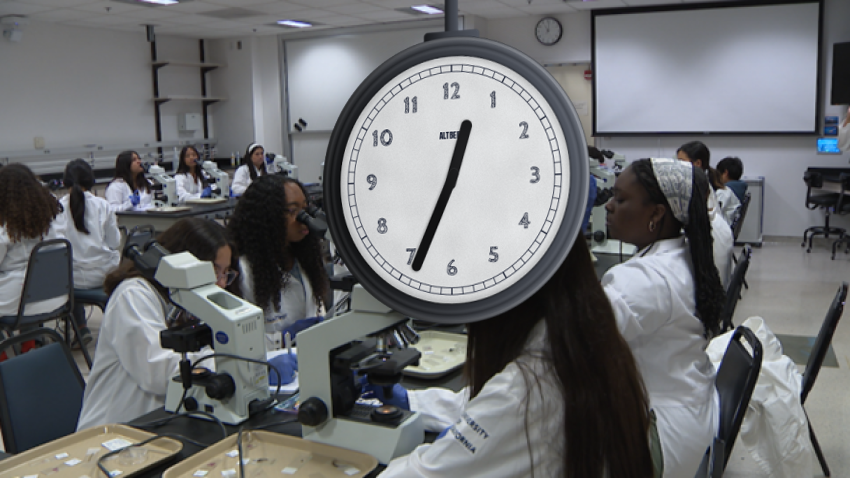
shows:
12,34
